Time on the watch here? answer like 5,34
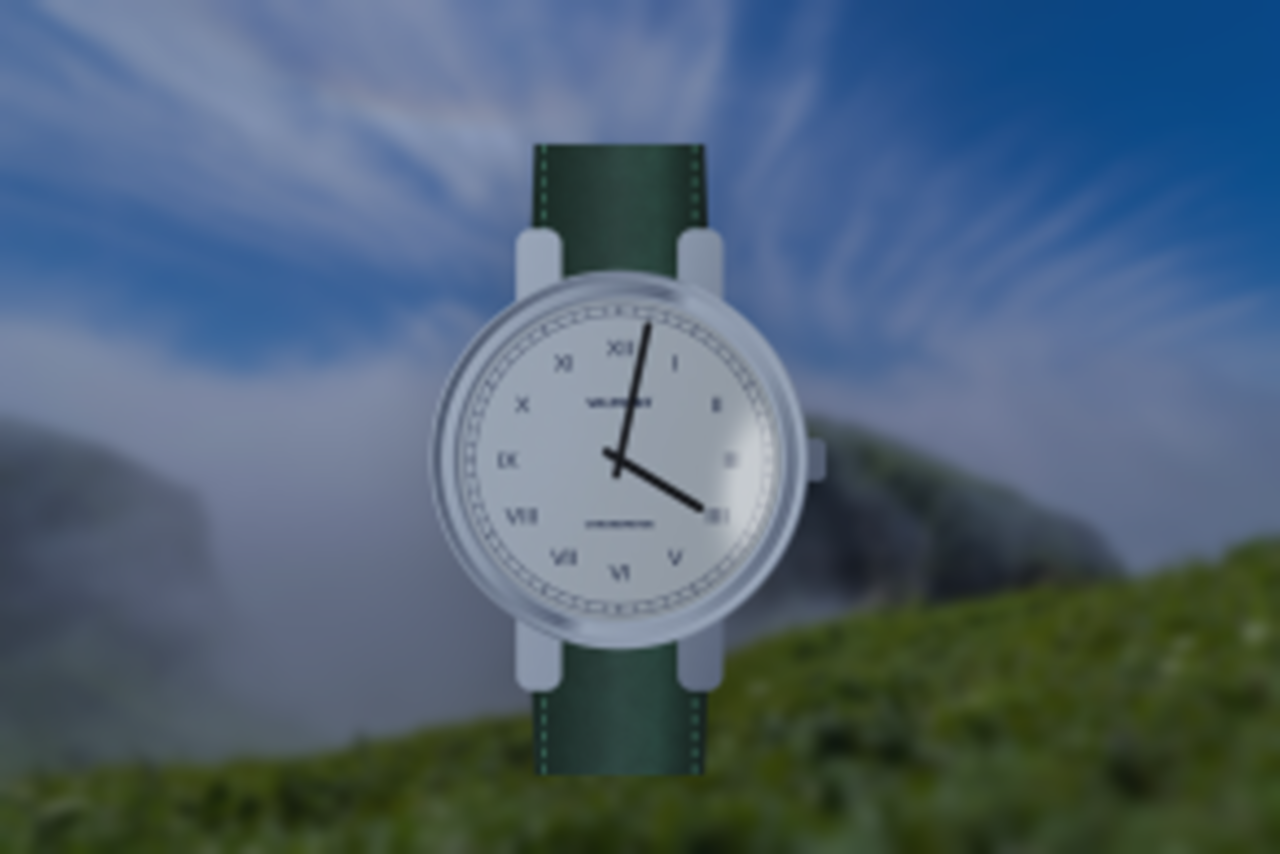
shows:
4,02
